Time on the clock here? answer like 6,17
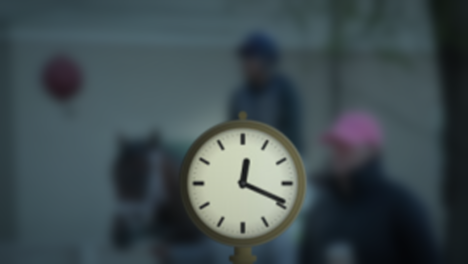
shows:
12,19
